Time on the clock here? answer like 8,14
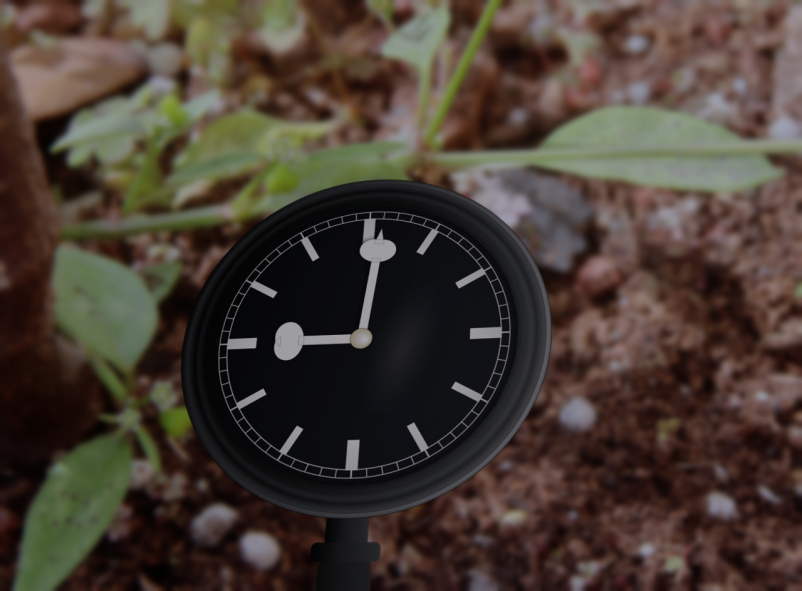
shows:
9,01
